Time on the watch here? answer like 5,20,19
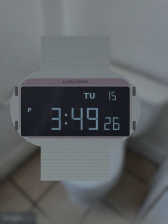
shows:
3,49,26
